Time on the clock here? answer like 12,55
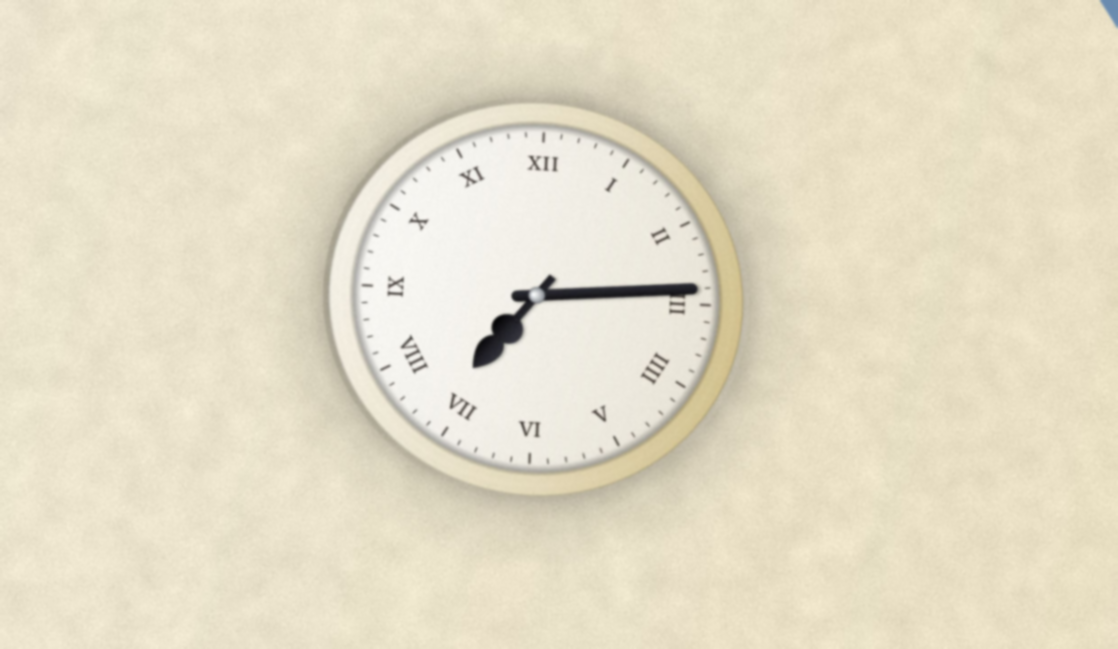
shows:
7,14
